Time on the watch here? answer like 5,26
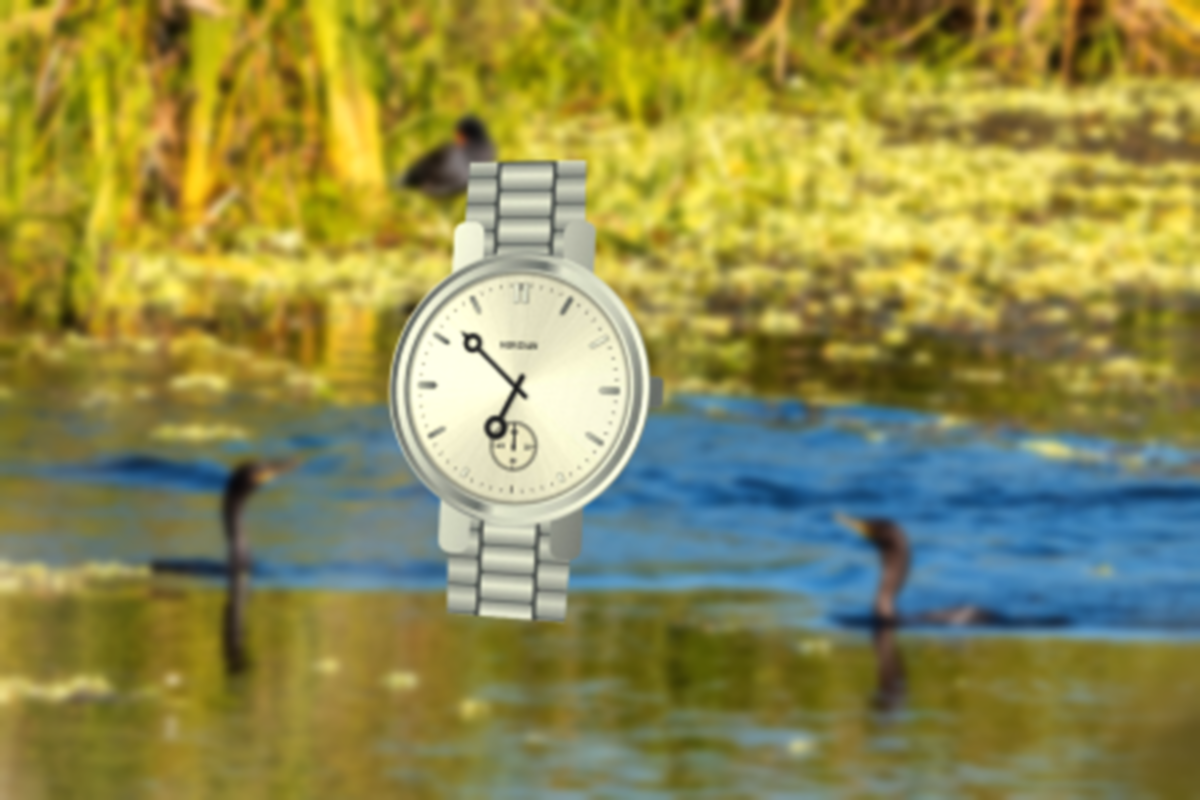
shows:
6,52
